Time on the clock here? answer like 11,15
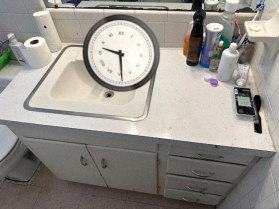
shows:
9,29
